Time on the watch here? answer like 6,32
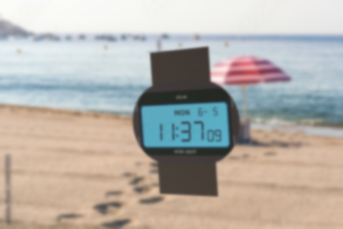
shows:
11,37
